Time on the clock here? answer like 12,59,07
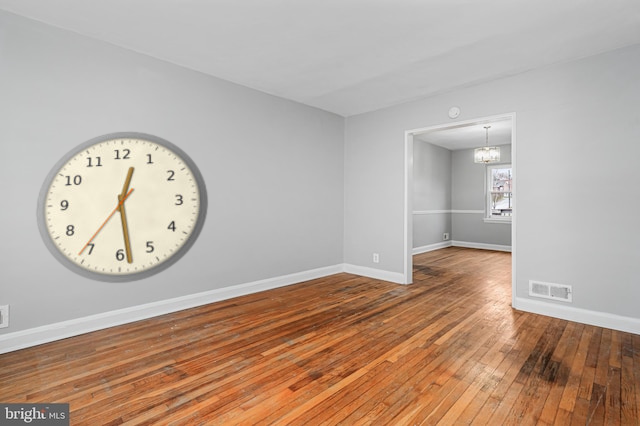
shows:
12,28,36
